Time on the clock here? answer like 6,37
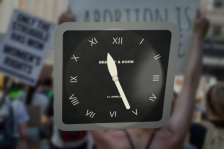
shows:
11,26
